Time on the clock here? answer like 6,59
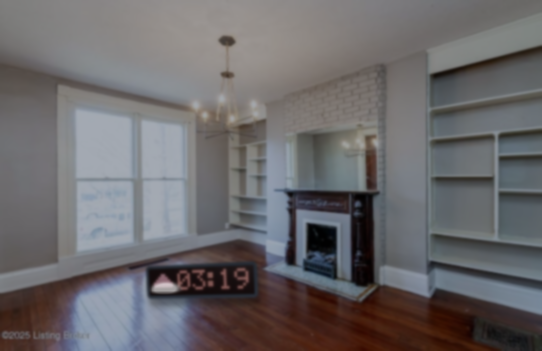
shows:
3,19
